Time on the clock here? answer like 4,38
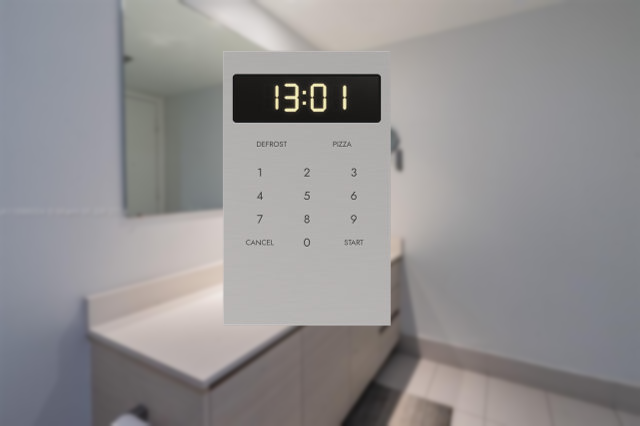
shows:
13,01
